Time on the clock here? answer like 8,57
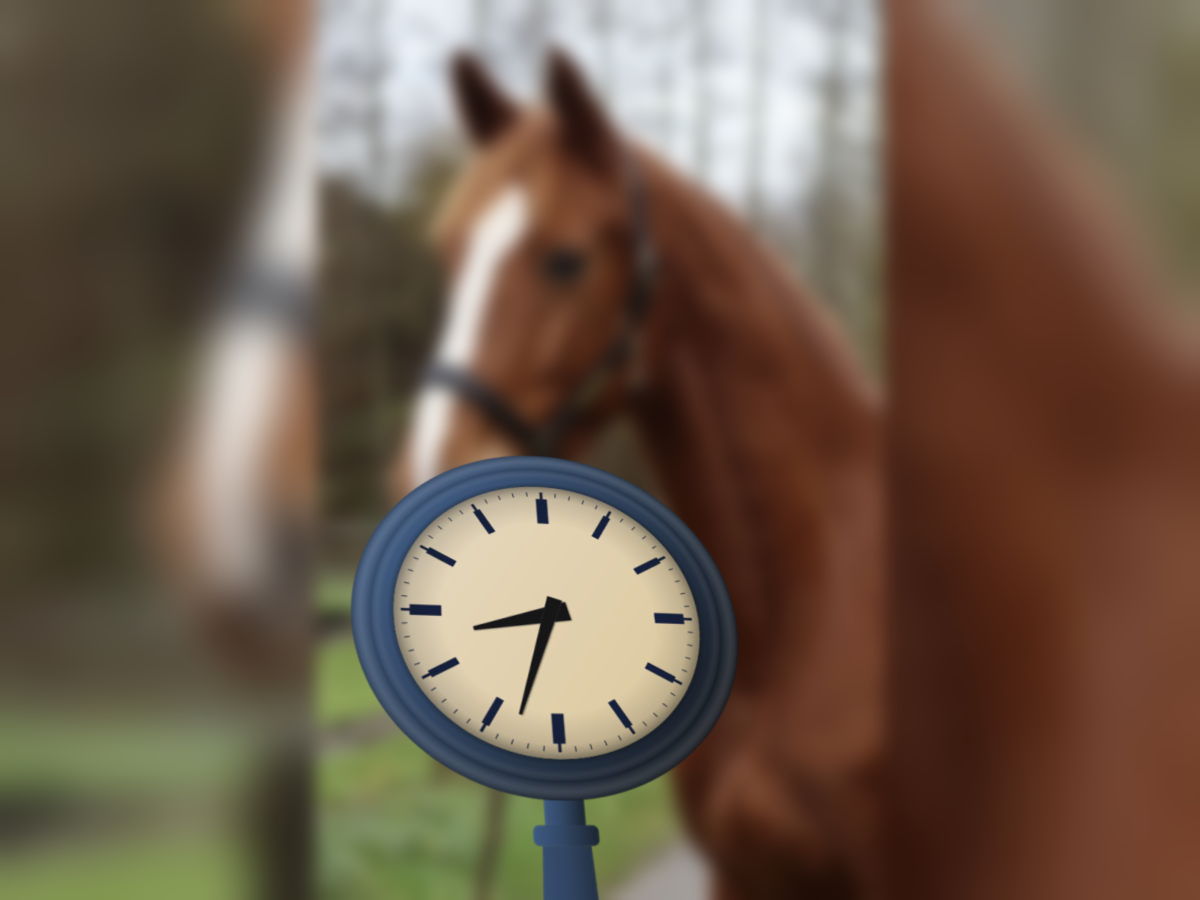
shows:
8,33
